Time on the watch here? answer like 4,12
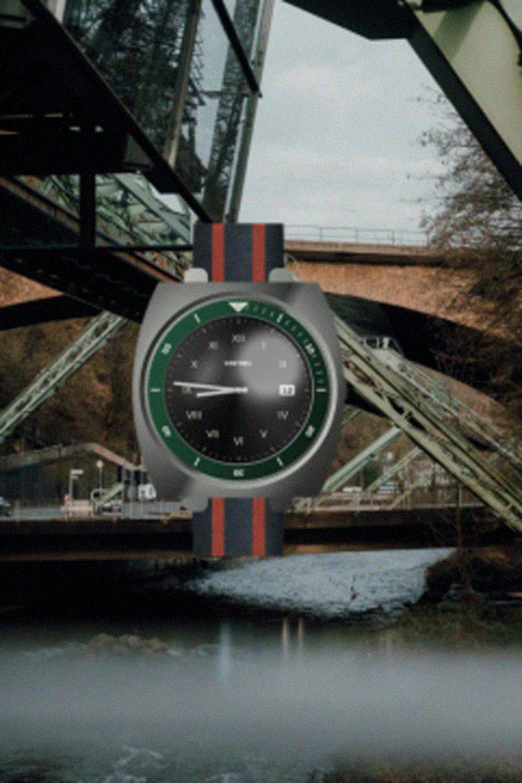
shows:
8,46
